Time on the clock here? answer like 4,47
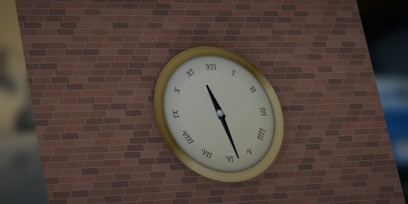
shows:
11,28
